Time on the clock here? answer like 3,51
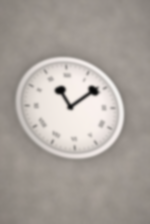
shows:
11,09
